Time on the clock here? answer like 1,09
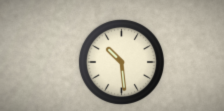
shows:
10,29
